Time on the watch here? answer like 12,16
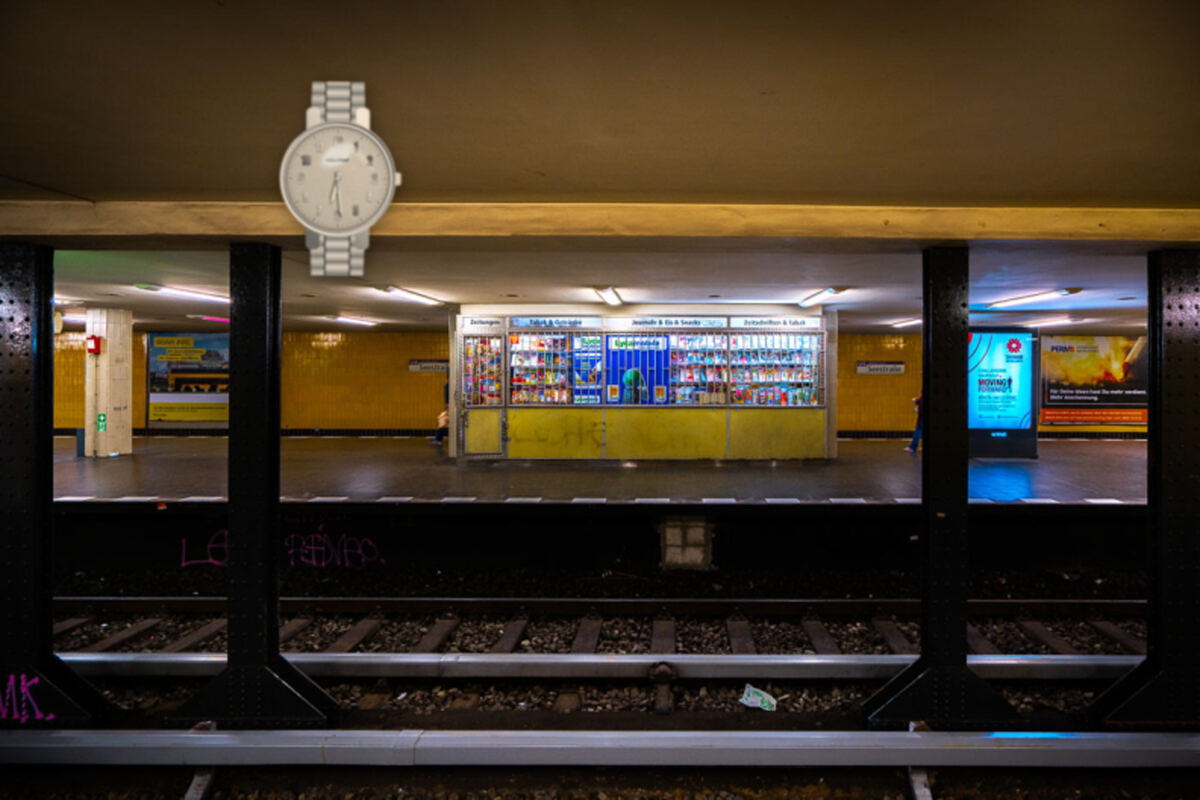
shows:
6,29
